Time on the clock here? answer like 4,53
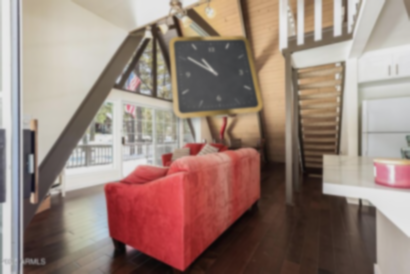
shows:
10,51
